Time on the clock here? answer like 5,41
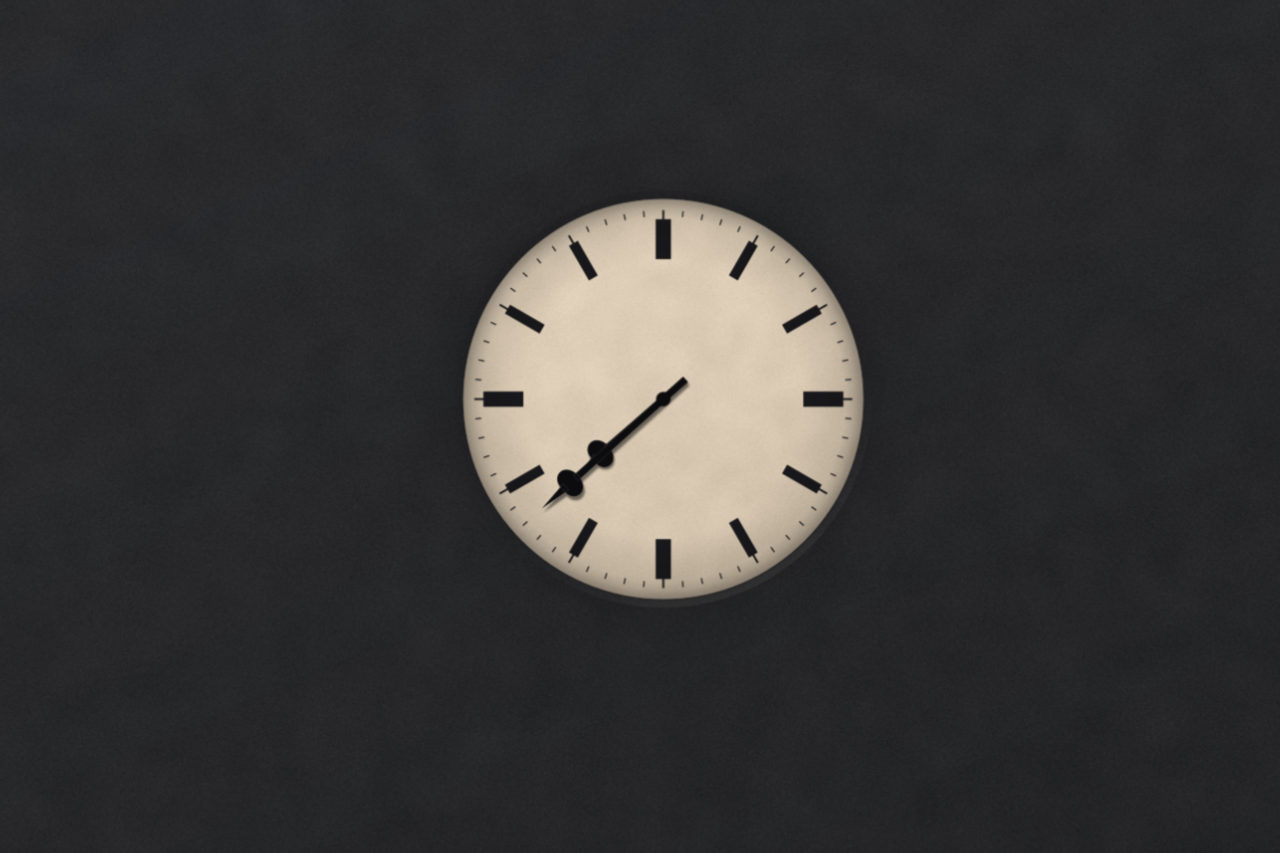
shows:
7,38
